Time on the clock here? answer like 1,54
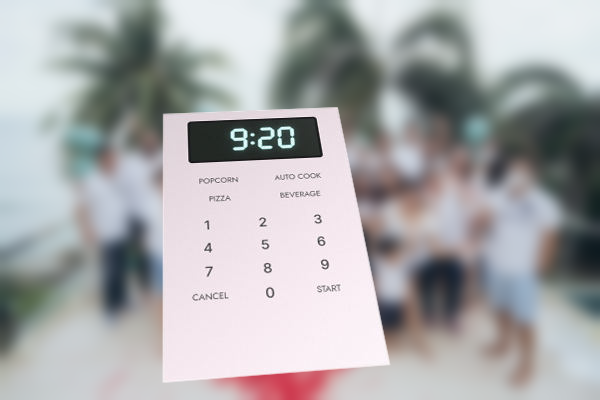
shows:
9,20
